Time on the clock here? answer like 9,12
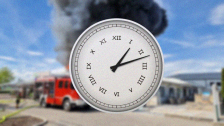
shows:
1,12
